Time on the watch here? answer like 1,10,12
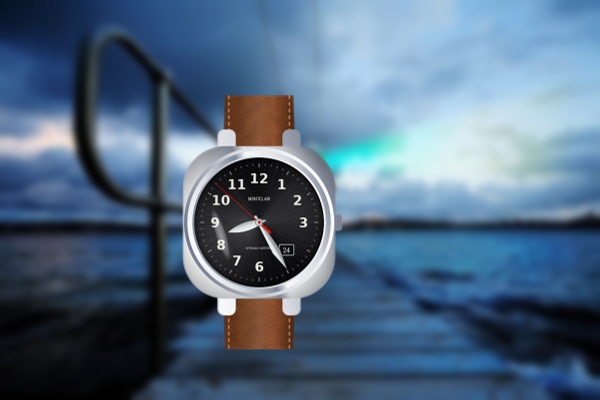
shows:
8,24,52
